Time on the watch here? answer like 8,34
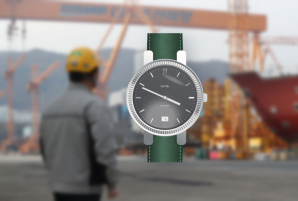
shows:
3,49
